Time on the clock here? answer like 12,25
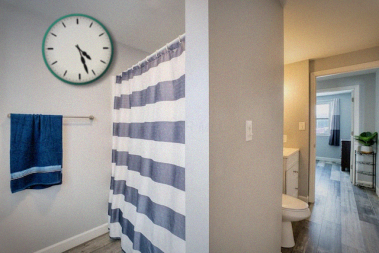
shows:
4,27
